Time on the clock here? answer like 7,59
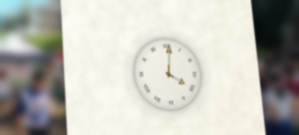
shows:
4,01
